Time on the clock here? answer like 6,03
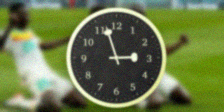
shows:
2,57
